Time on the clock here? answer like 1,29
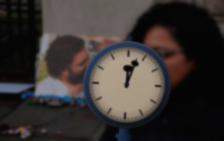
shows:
12,03
